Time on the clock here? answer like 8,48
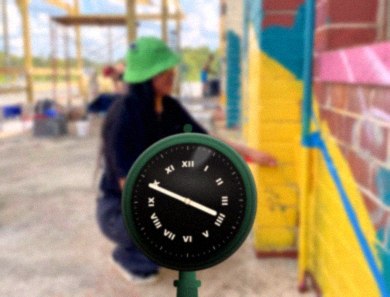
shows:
3,49
